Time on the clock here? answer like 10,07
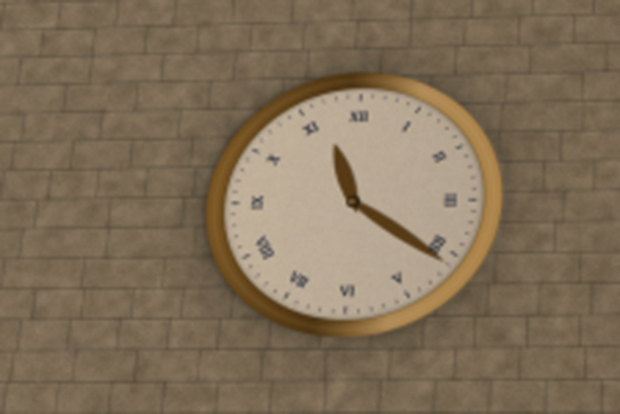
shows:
11,21
